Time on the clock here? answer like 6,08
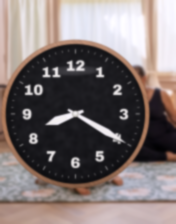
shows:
8,20
